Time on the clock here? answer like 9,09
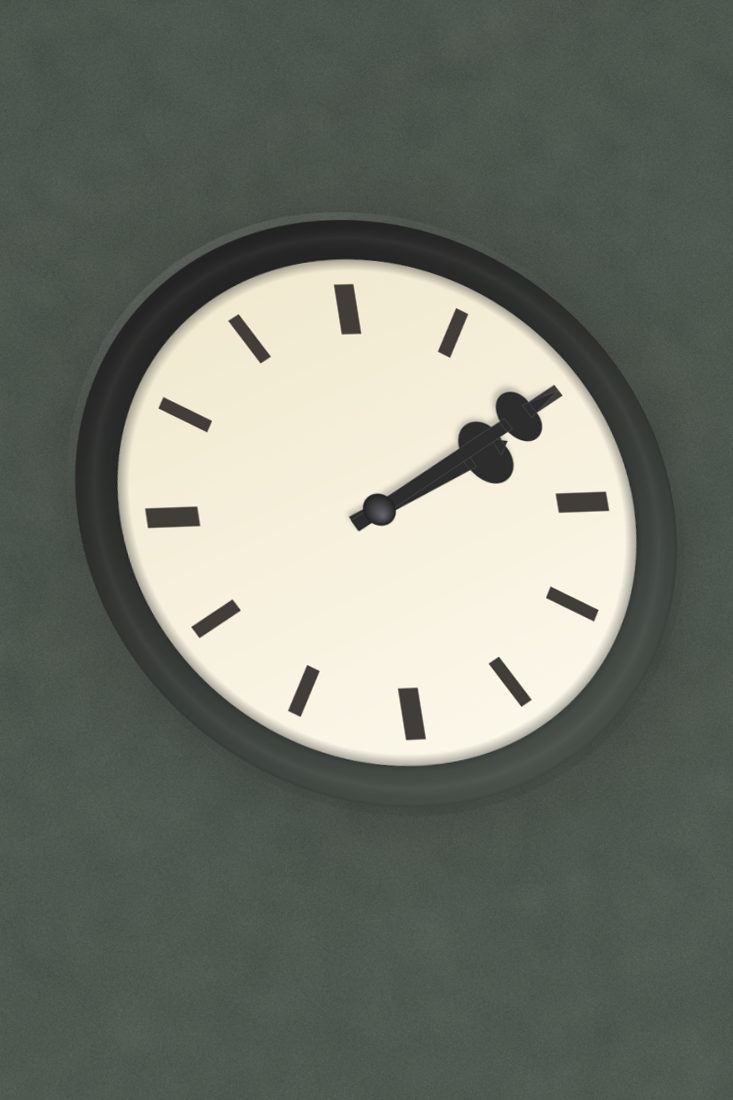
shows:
2,10
